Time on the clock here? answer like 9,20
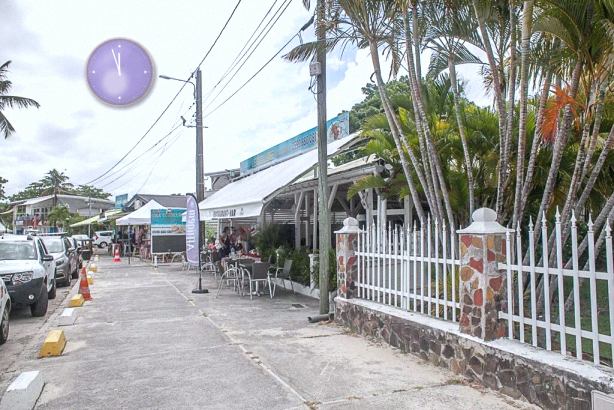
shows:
11,57
